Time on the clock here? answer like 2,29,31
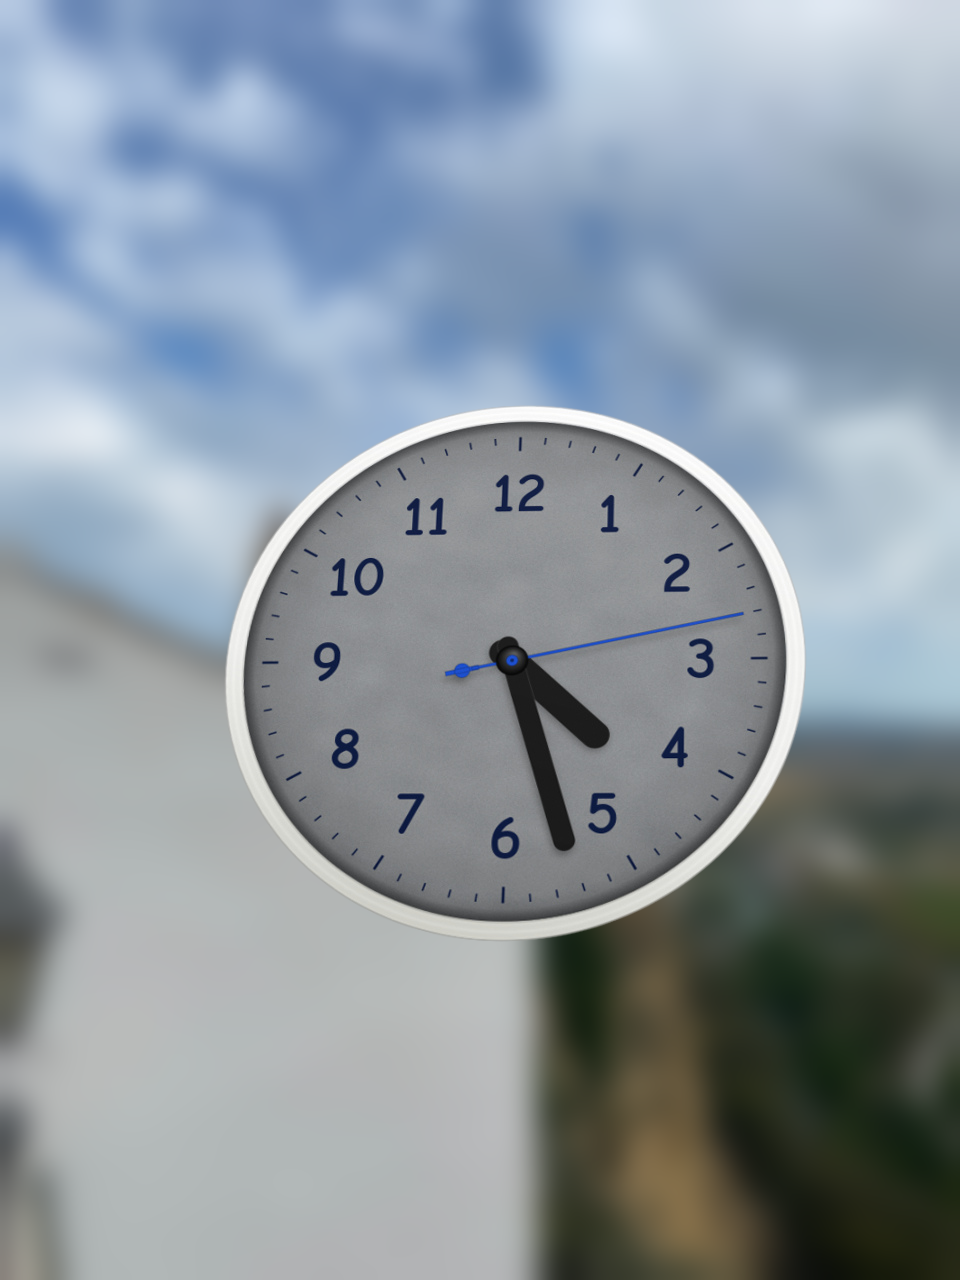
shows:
4,27,13
